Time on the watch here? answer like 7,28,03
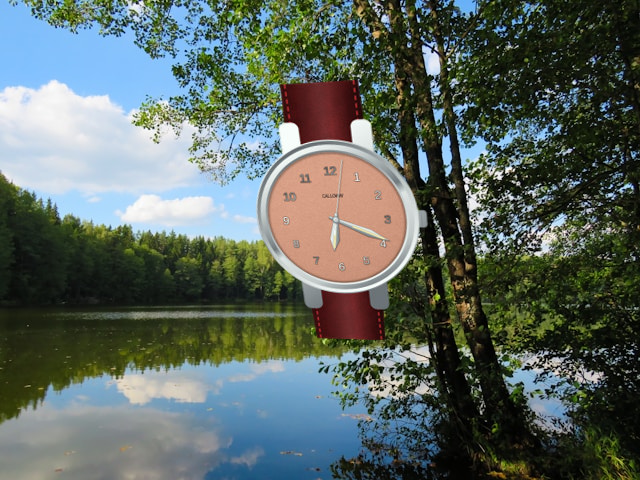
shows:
6,19,02
